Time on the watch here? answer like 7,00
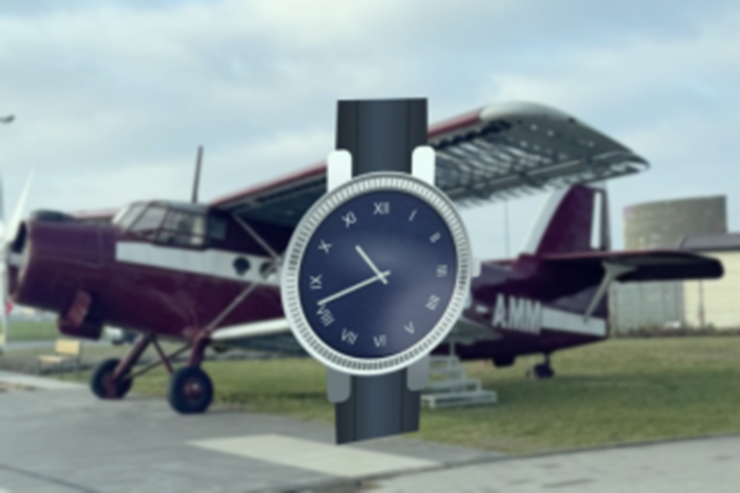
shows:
10,42
